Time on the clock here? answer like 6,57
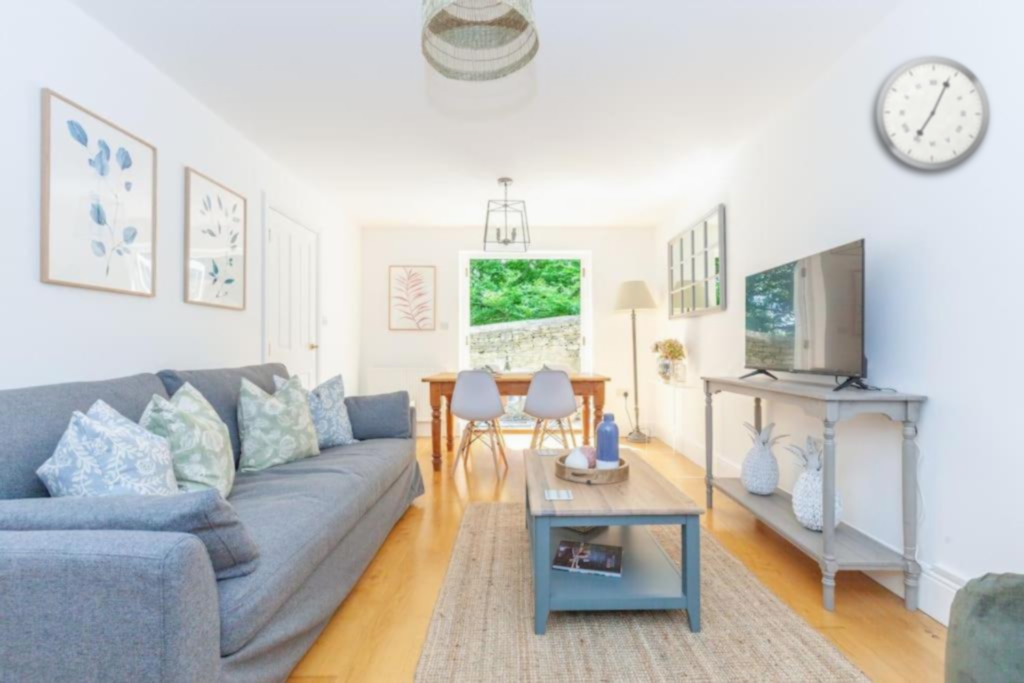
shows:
7,04
